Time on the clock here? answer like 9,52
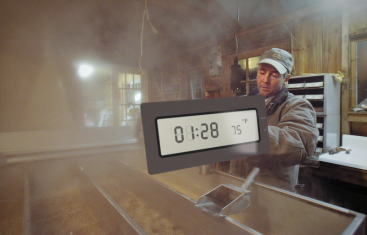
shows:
1,28
